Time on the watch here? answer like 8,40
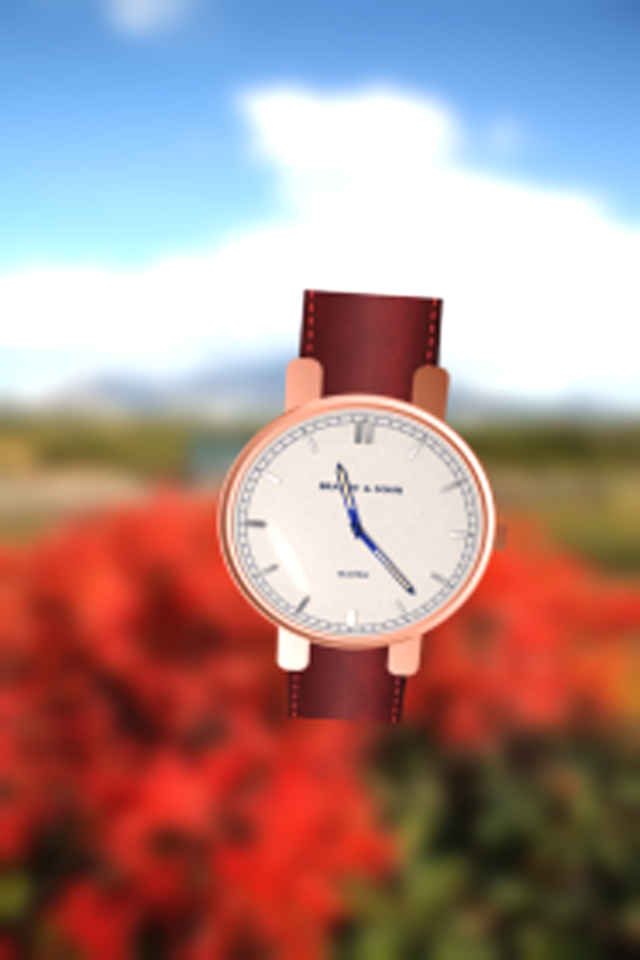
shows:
11,23
